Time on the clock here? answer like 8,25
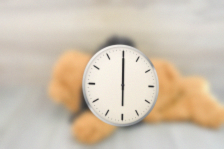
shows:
6,00
